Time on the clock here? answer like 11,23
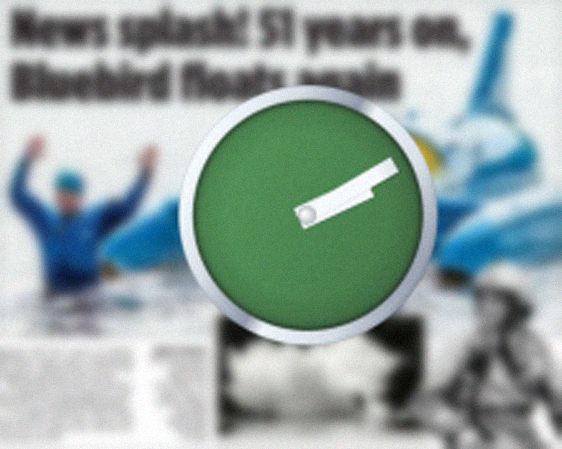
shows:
2,10
